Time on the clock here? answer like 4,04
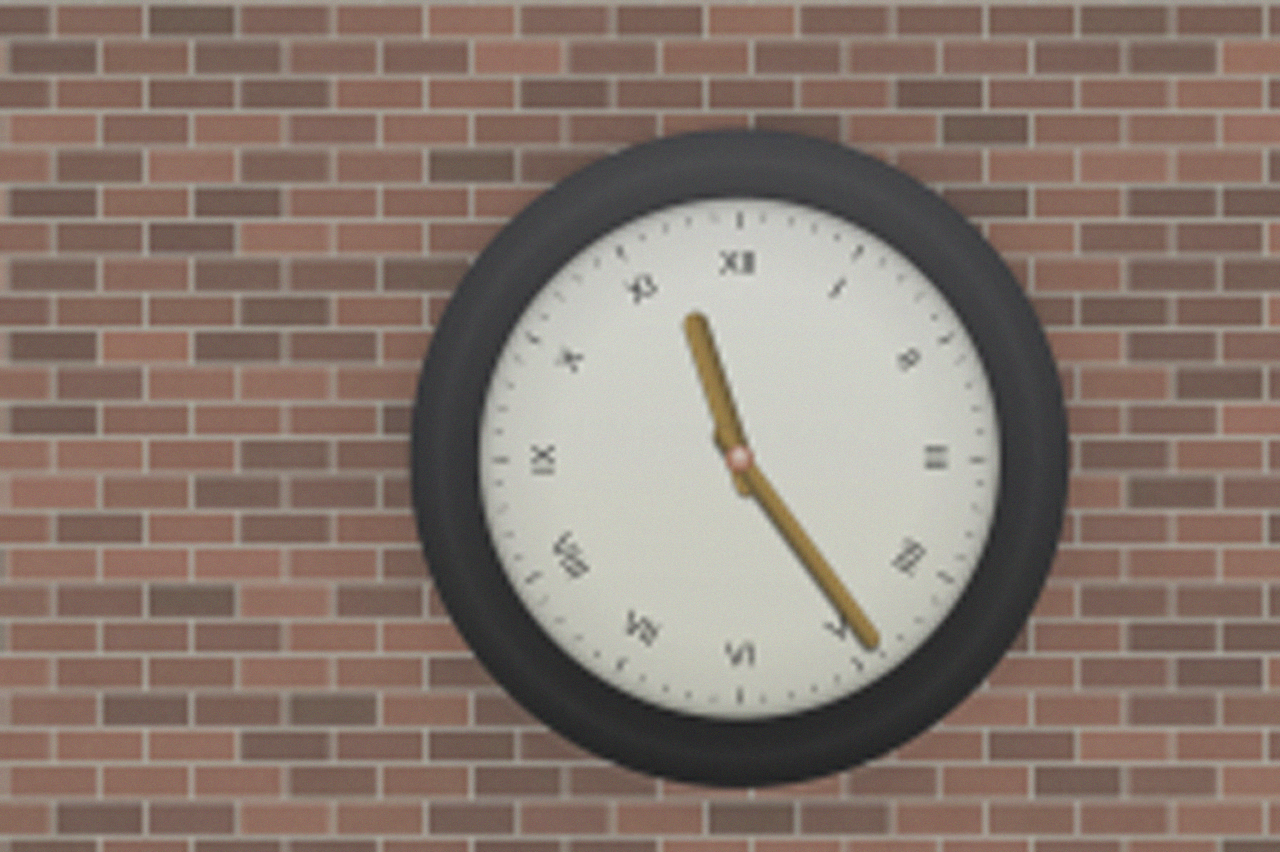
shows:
11,24
